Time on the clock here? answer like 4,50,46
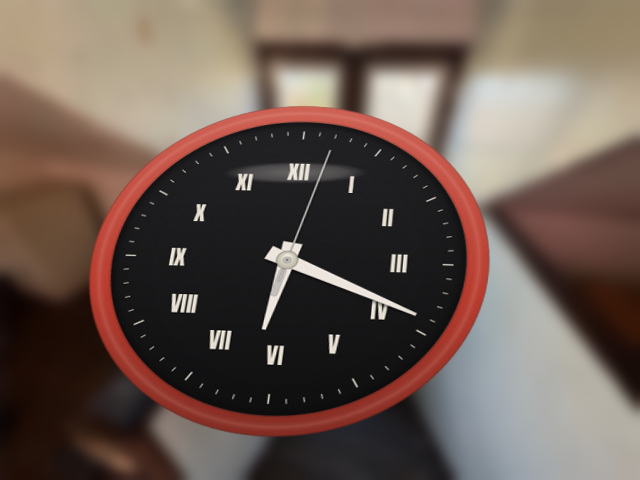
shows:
6,19,02
